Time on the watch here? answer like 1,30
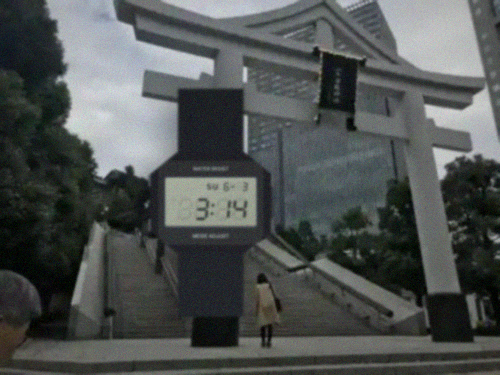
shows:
3,14
